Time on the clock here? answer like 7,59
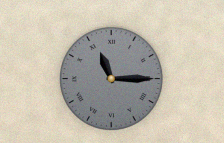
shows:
11,15
